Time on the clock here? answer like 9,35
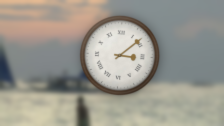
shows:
3,08
